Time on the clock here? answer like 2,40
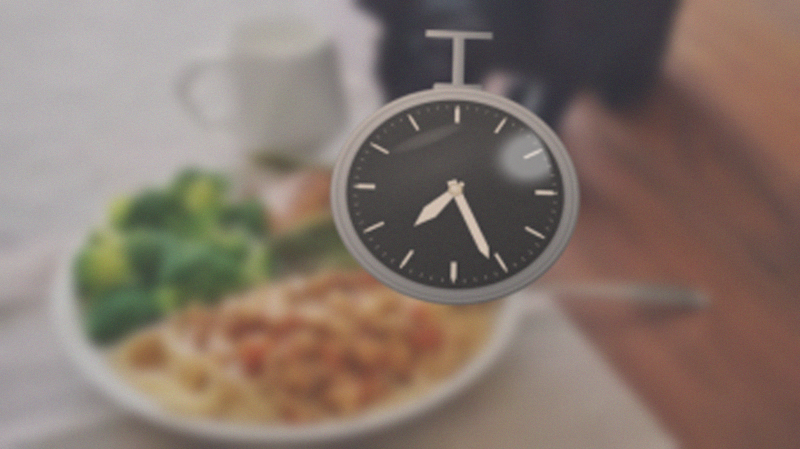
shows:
7,26
